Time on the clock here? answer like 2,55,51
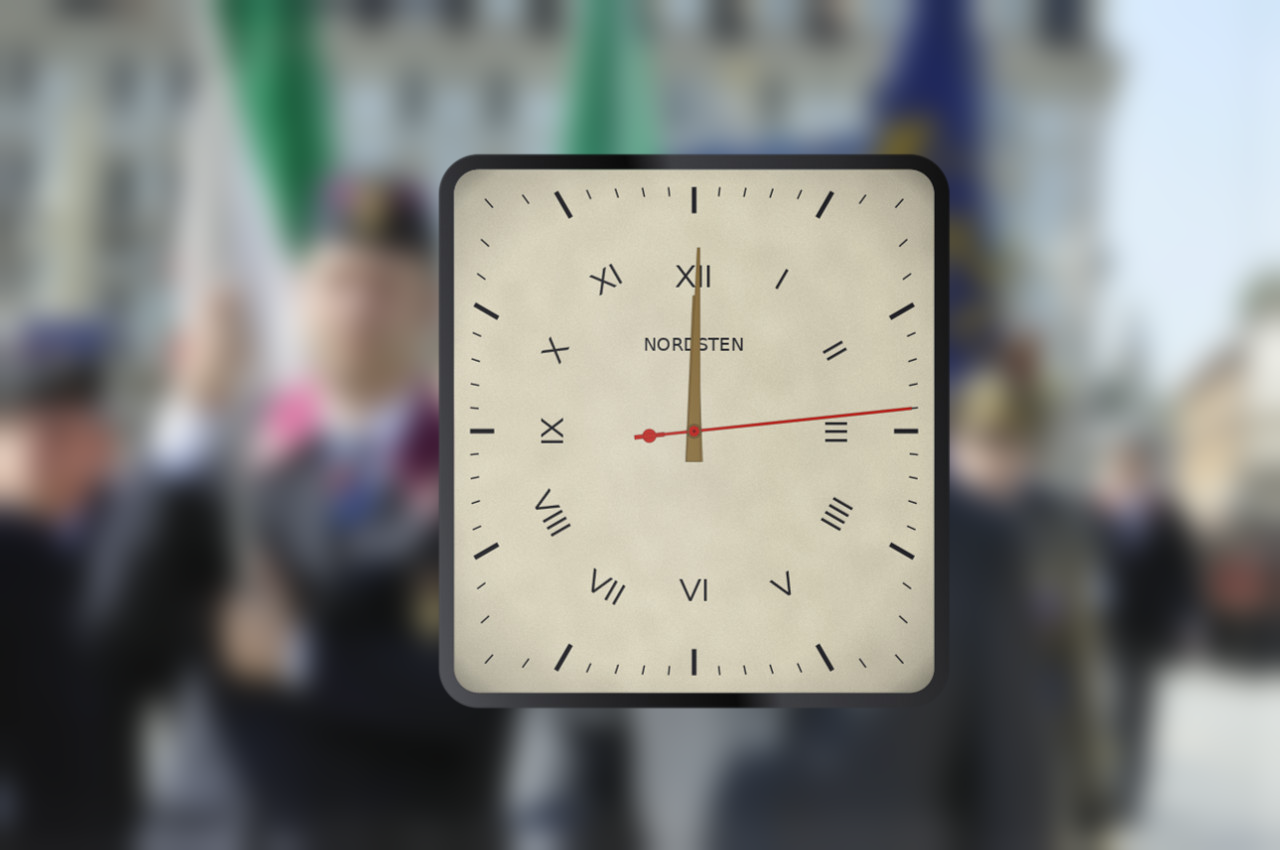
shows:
12,00,14
